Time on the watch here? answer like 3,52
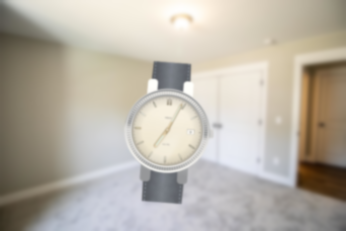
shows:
7,04
